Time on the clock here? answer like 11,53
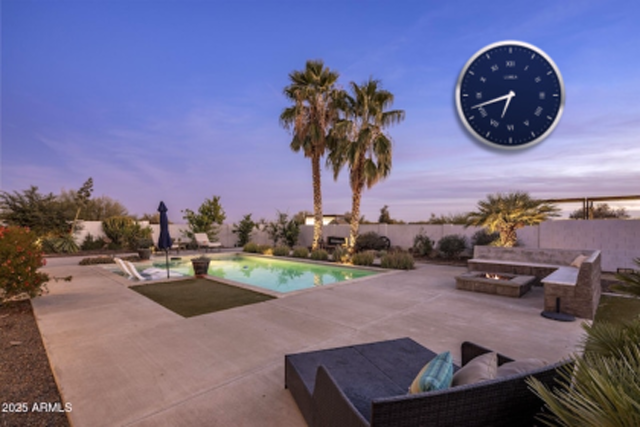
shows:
6,42
